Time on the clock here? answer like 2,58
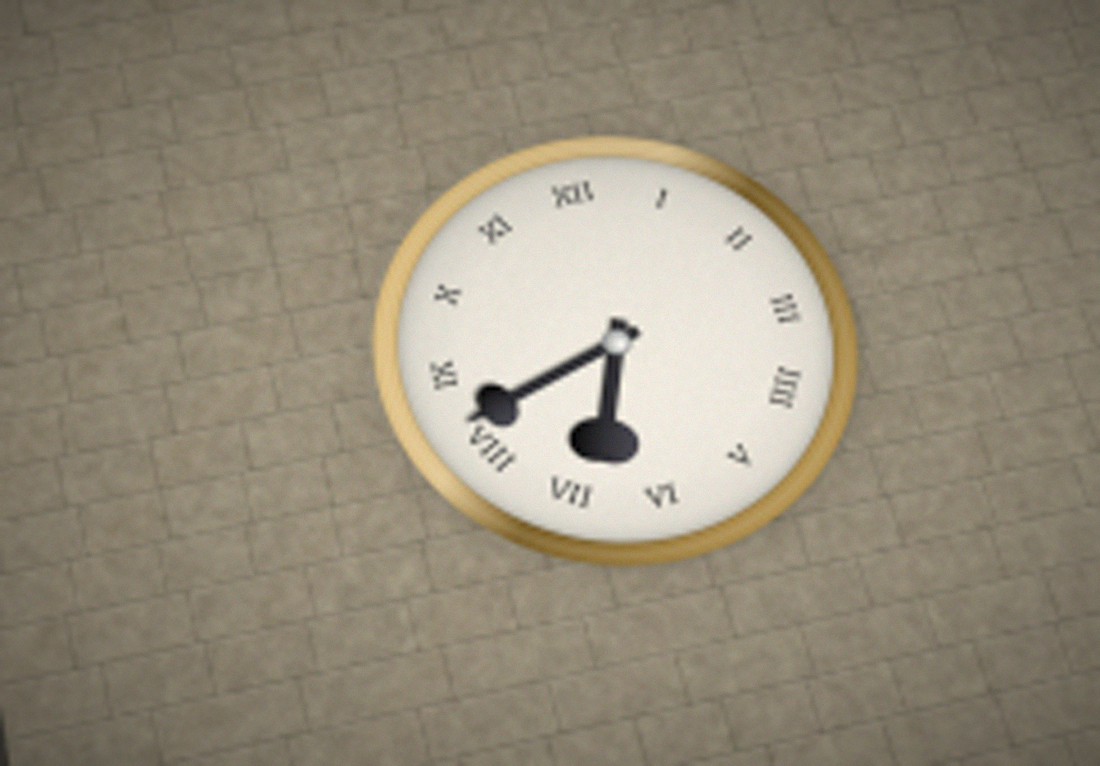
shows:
6,42
